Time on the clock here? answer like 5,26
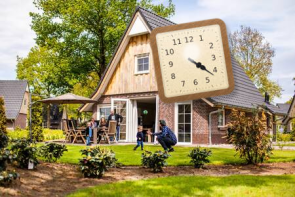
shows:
4,22
